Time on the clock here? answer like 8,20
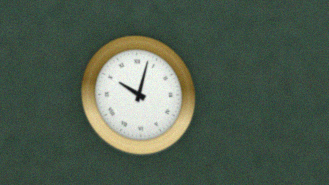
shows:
10,03
